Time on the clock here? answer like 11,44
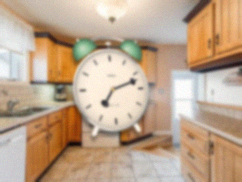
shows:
7,12
